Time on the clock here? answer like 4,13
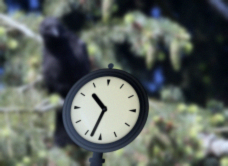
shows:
10,33
